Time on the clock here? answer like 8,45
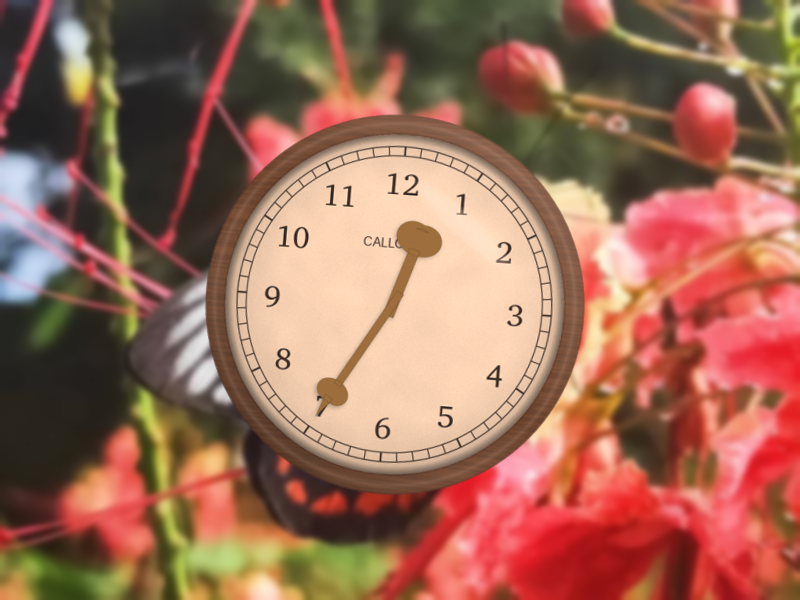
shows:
12,35
